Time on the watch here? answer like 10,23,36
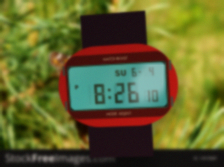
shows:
8,26,10
